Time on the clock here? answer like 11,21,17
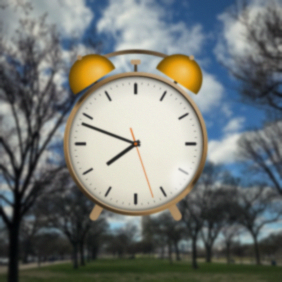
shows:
7,48,27
